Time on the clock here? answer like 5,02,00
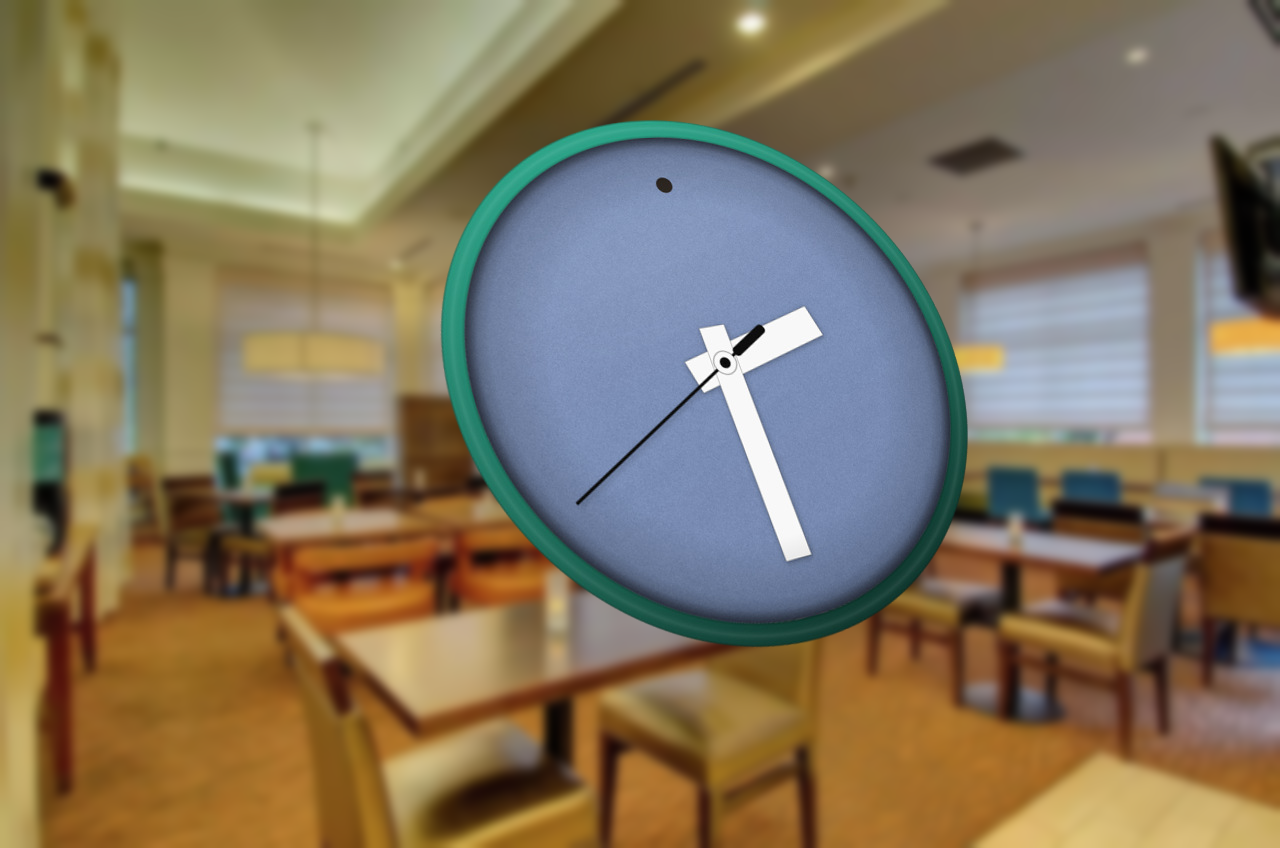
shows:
2,29,40
